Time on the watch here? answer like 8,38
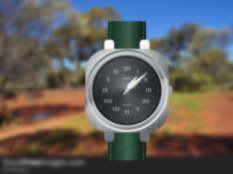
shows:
1,08
